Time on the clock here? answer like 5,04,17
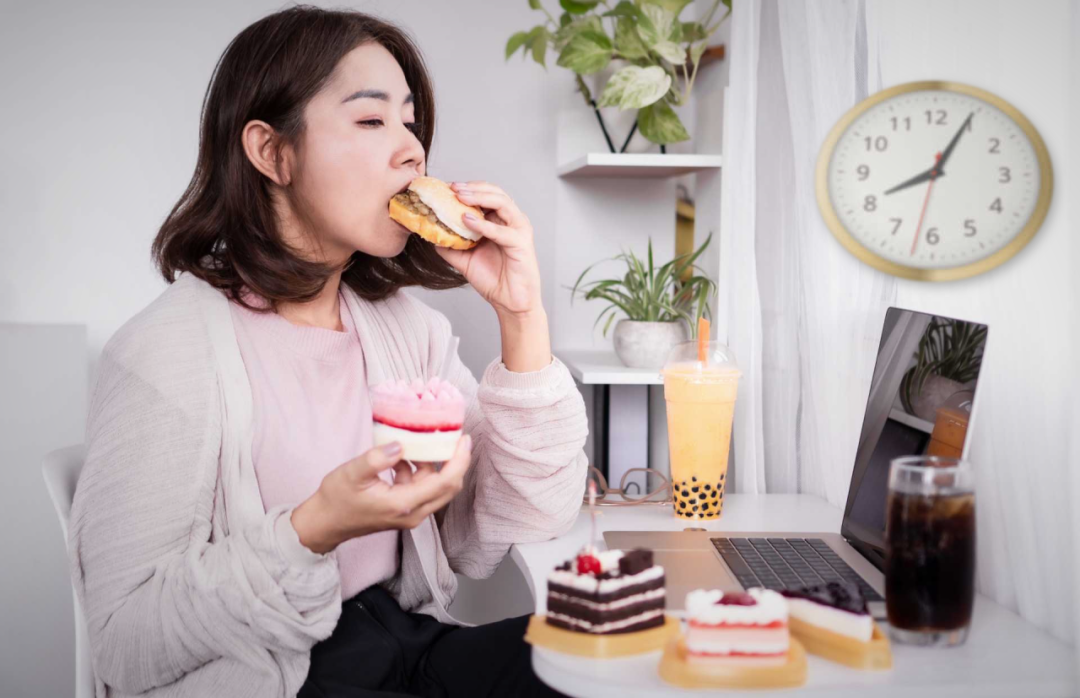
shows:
8,04,32
